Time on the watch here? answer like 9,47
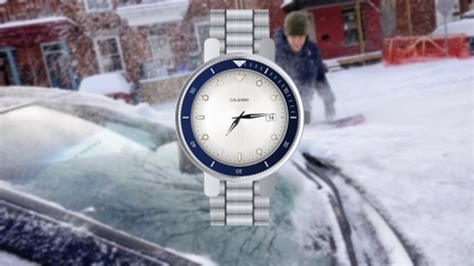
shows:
7,14
